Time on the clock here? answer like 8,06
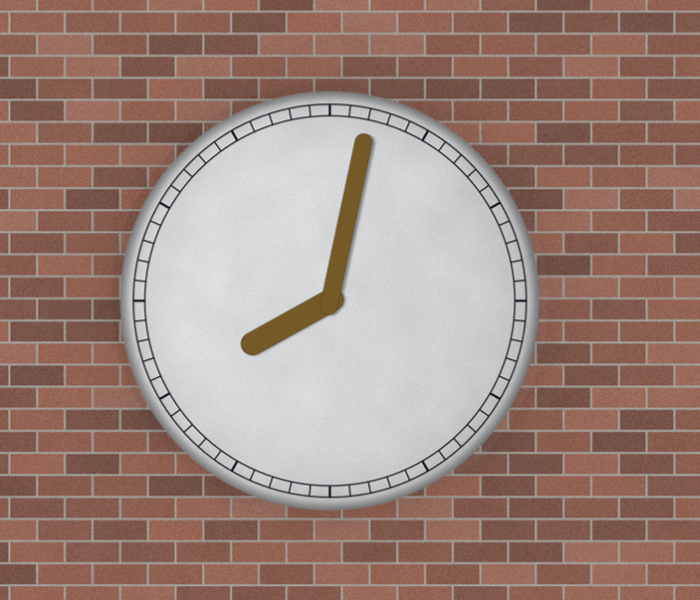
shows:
8,02
